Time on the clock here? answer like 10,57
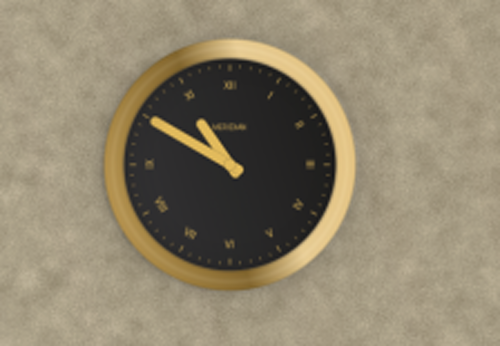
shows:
10,50
